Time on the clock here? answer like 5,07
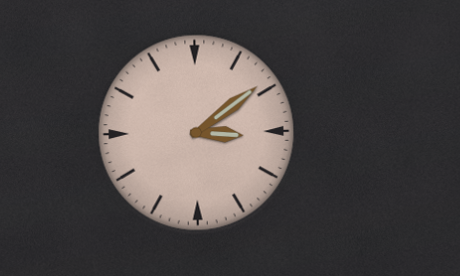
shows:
3,09
